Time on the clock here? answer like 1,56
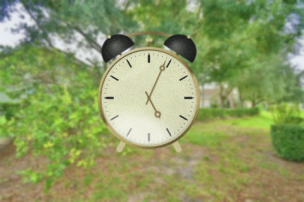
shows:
5,04
